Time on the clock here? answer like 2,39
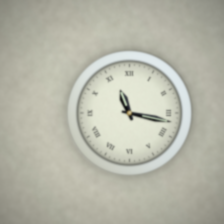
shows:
11,17
